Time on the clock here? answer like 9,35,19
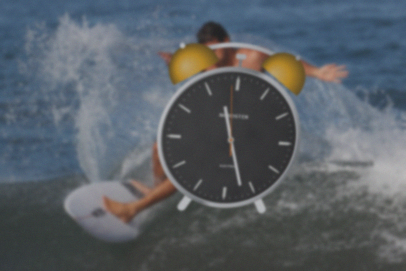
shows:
11,26,59
